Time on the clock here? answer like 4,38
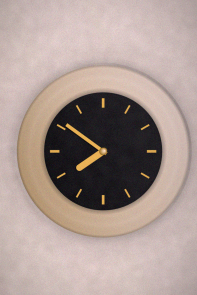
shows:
7,51
